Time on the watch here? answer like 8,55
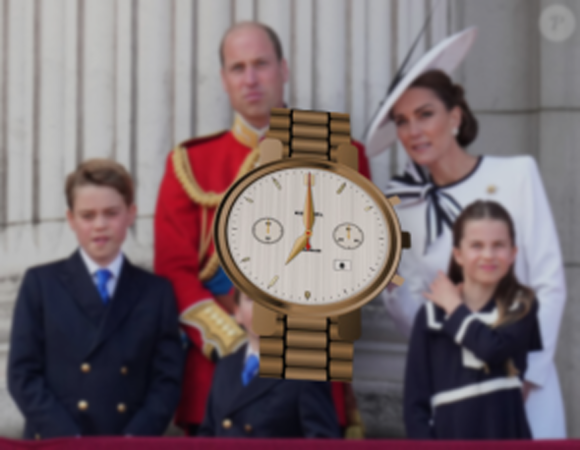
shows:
7,00
